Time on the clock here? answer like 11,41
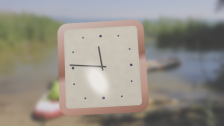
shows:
11,46
